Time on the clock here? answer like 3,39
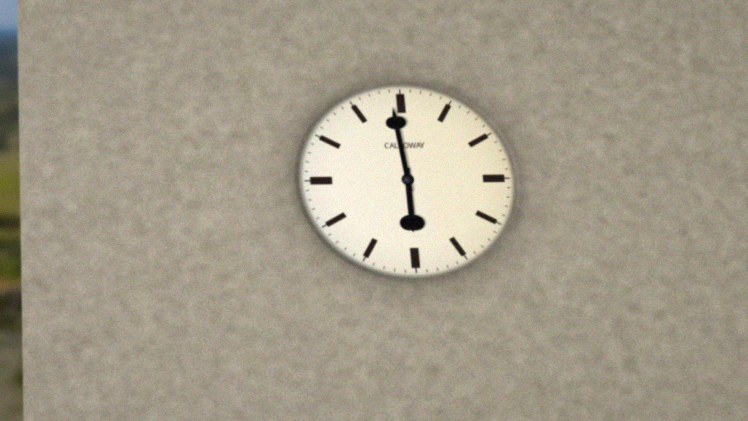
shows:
5,59
